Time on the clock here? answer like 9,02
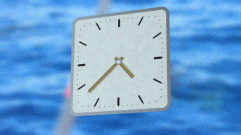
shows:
4,38
